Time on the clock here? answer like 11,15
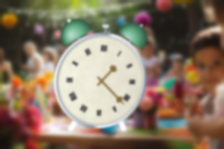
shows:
1,22
